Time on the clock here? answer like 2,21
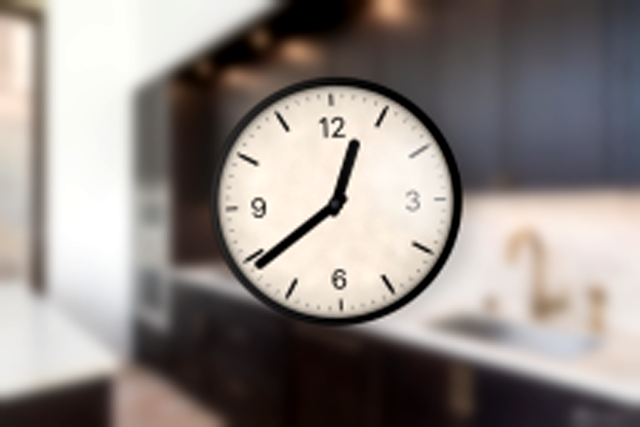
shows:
12,39
